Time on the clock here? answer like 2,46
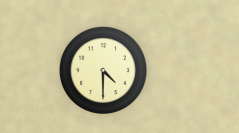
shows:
4,30
